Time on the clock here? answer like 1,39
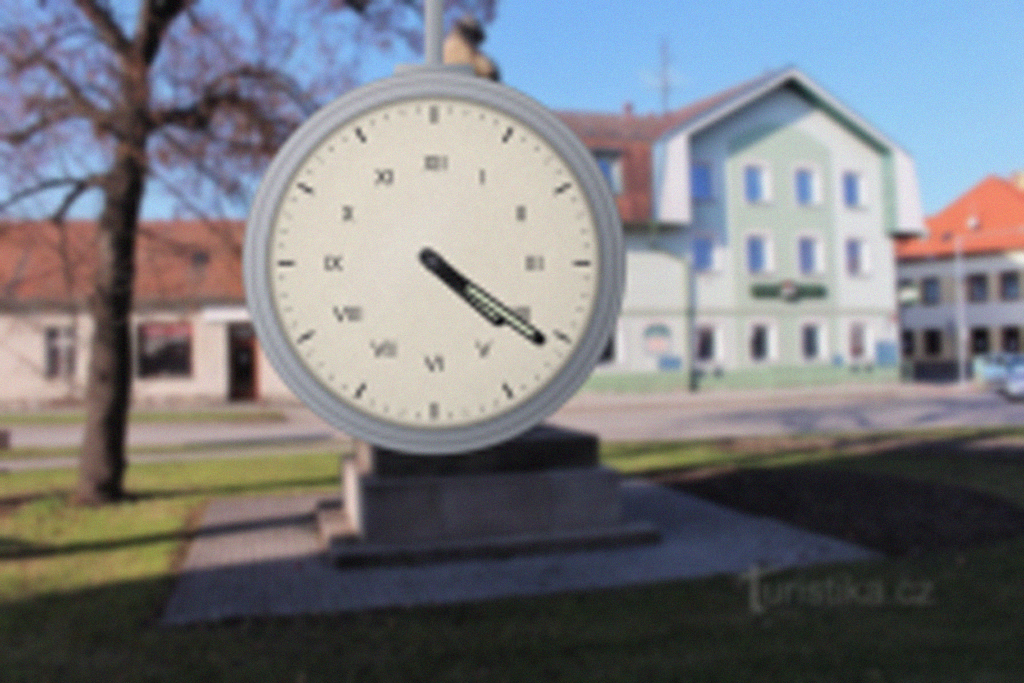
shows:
4,21
